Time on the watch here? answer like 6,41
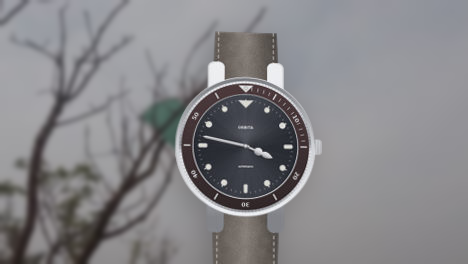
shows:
3,47
